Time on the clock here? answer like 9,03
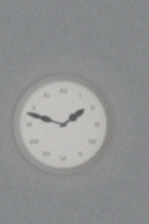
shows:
1,48
